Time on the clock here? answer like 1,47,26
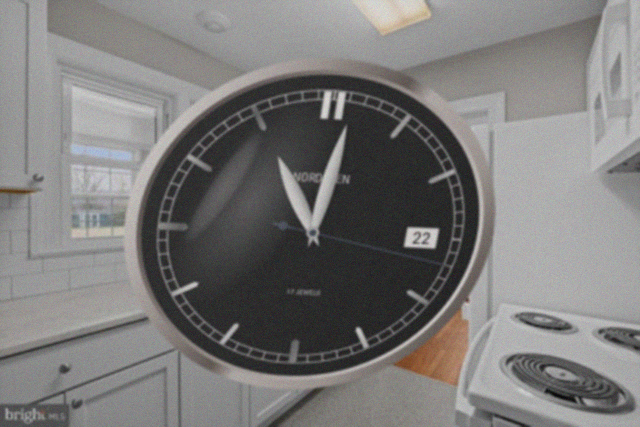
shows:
11,01,17
